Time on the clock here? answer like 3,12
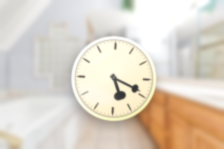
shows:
5,19
